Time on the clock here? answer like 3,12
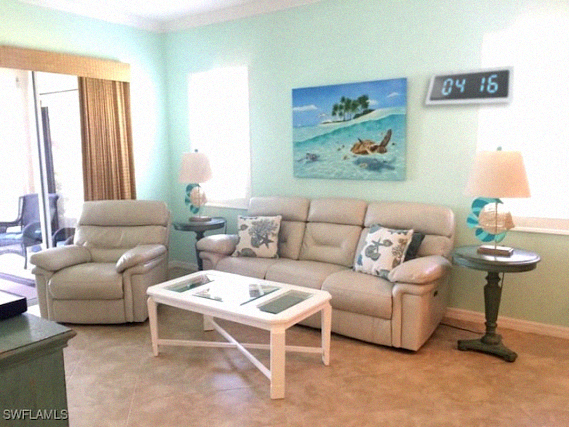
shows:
4,16
